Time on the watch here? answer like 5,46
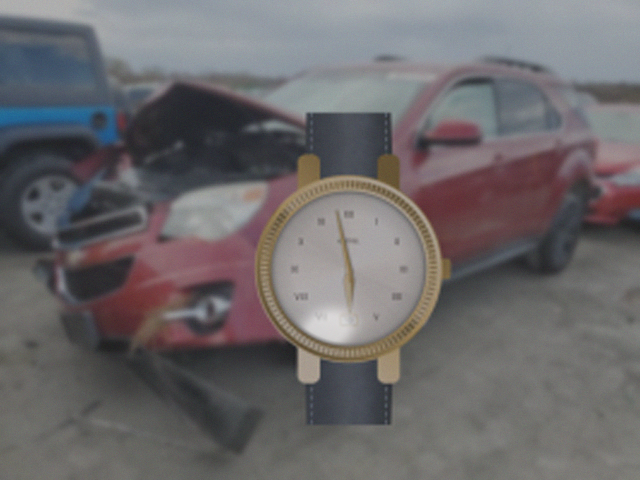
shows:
5,58
